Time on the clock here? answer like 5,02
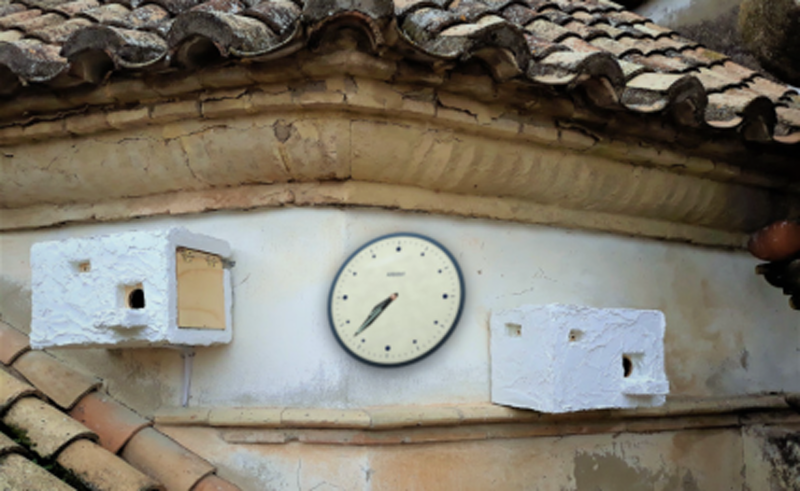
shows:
7,37
